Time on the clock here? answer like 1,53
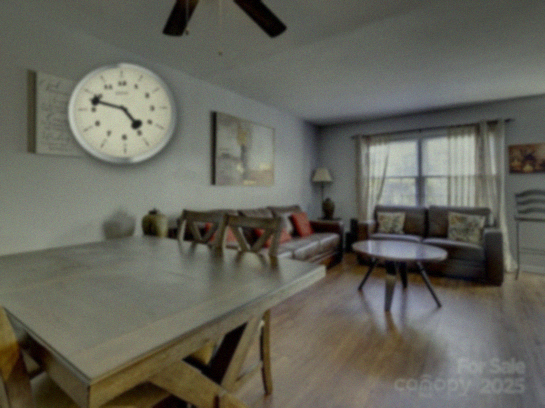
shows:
4,48
